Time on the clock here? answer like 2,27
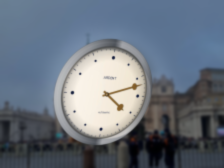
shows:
4,12
